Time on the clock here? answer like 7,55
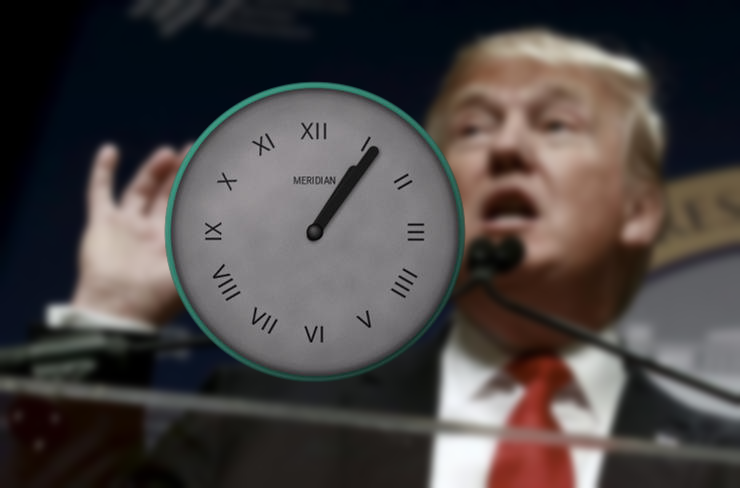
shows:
1,06
